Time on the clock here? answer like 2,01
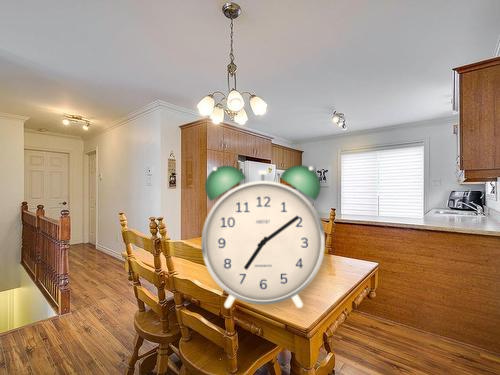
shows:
7,09
